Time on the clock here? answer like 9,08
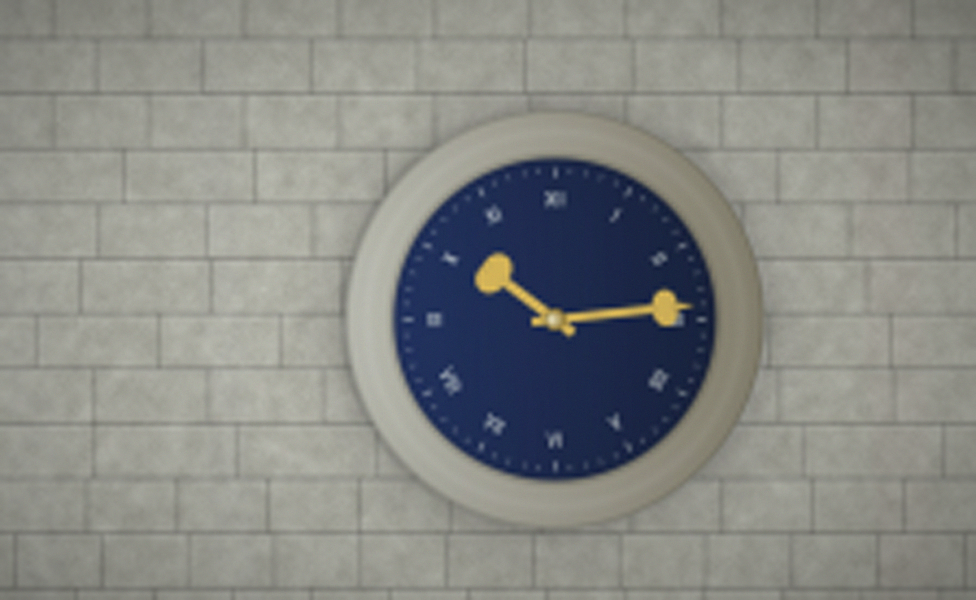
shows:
10,14
